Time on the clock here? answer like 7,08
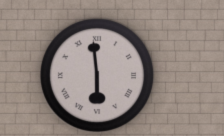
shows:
5,59
